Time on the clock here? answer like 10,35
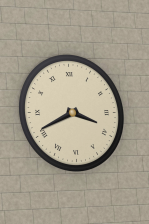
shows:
3,41
